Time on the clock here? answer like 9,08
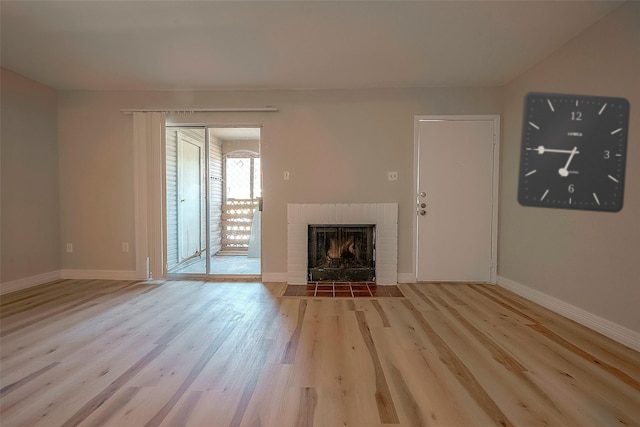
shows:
6,45
